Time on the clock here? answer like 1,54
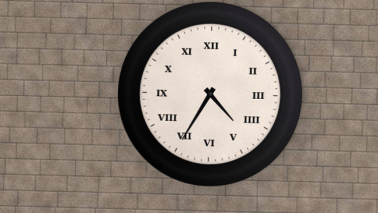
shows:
4,35
